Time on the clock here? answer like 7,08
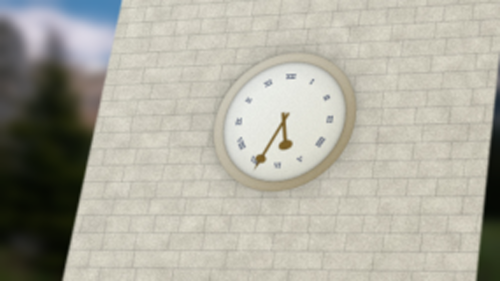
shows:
5,34
